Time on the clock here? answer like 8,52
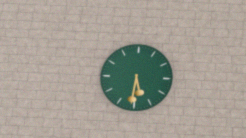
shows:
5,31
